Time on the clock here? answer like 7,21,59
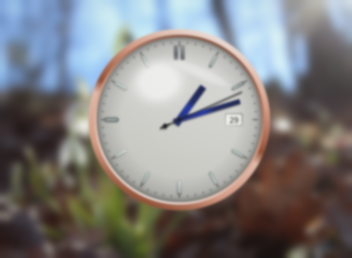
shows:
1,12,11
